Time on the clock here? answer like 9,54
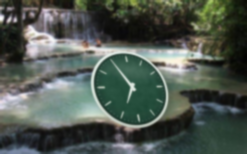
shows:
6,55
